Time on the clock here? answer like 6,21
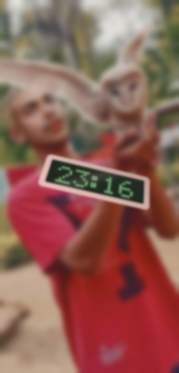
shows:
23,16
